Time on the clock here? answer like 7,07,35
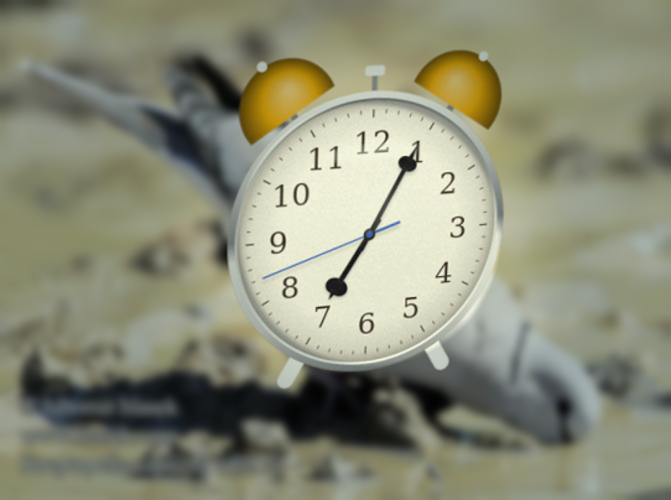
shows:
7,04,42
